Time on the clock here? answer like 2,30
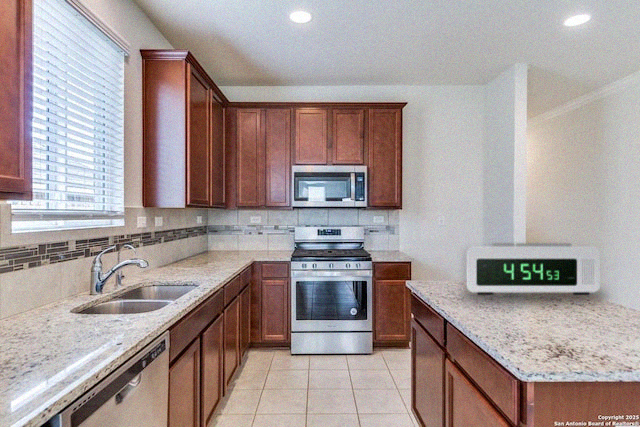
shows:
4,54
